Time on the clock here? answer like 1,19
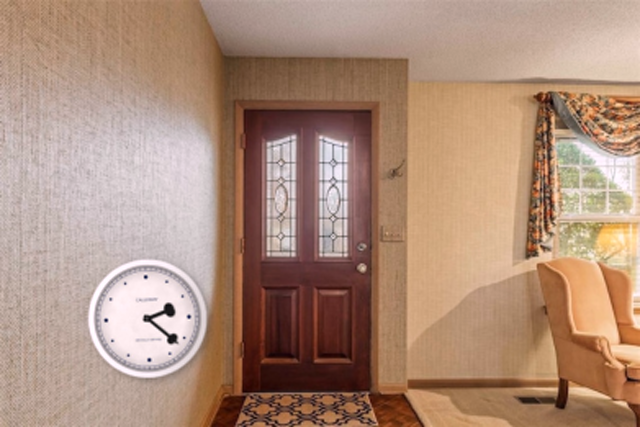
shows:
2,22
